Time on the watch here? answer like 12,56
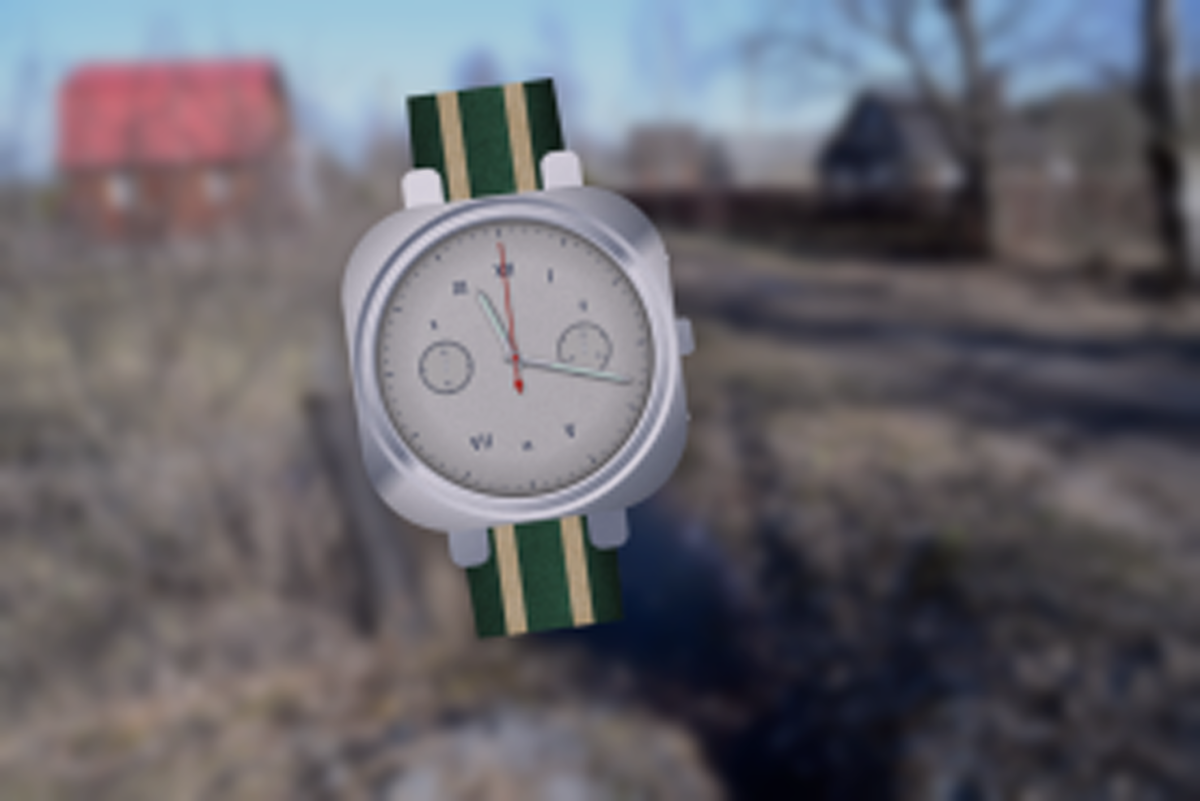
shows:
11,18
